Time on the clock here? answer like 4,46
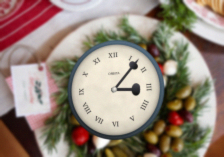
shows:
3,07
